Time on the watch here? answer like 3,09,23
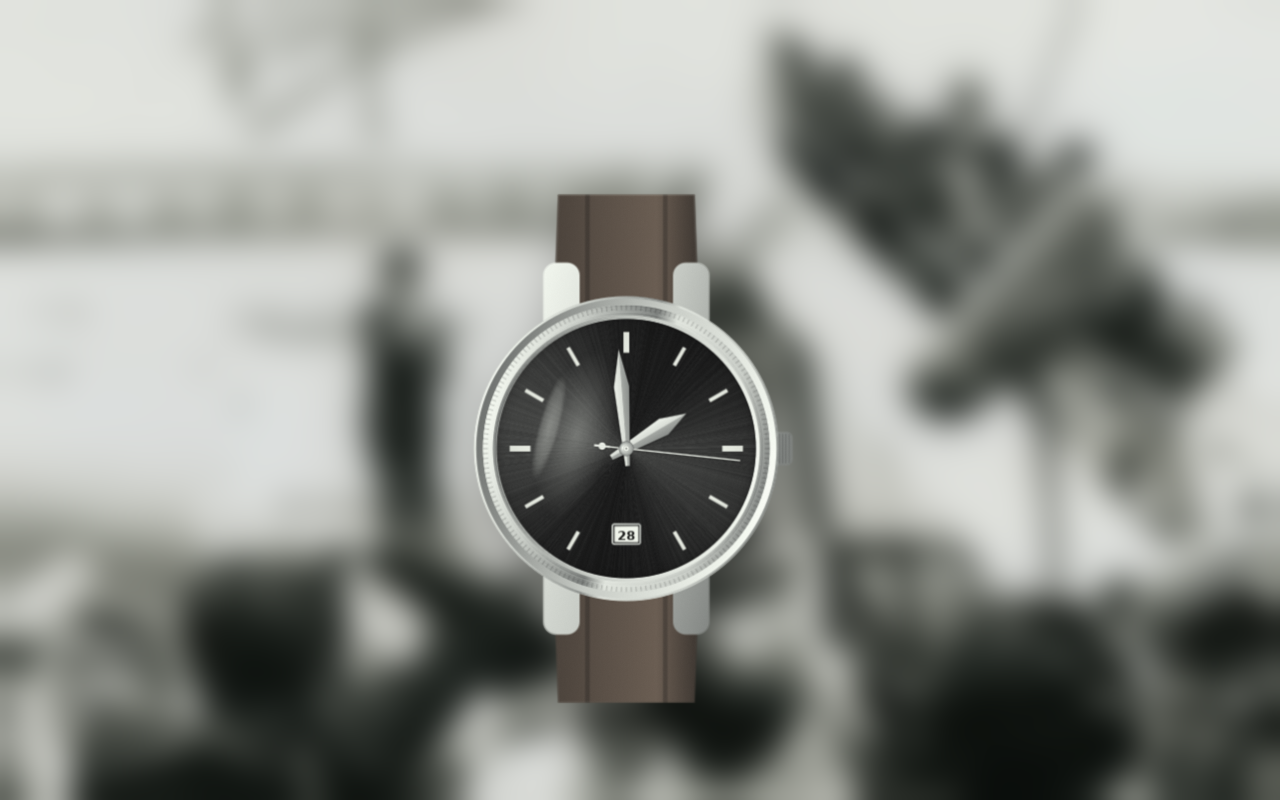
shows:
1,59,16
